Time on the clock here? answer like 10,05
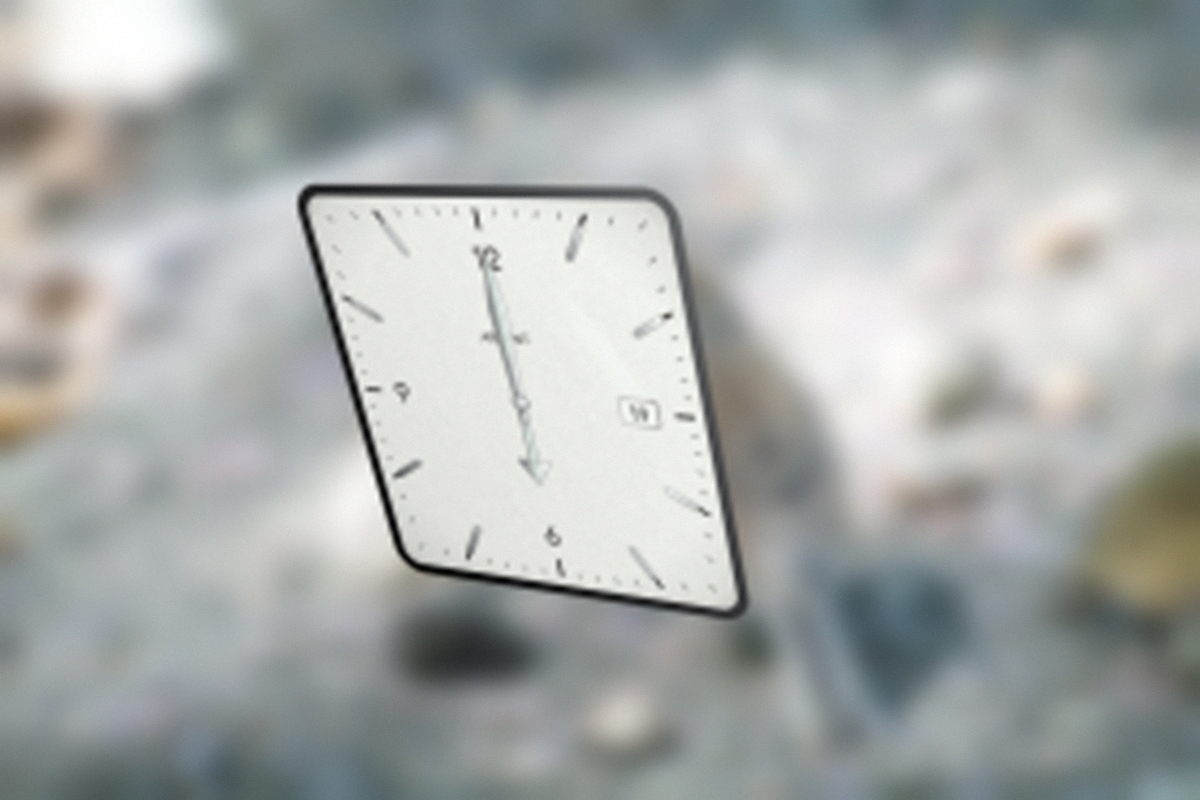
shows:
6,00
